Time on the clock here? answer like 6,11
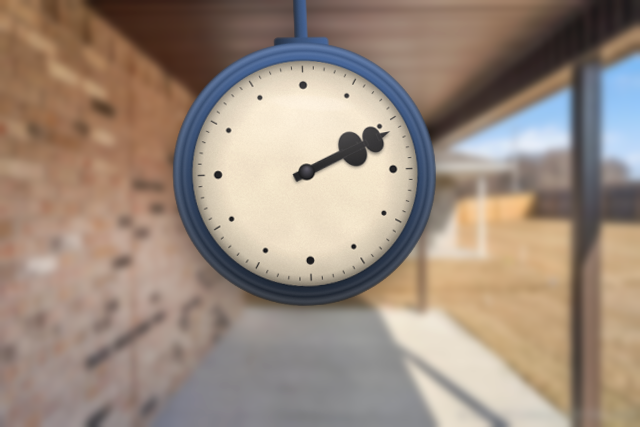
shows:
2,11
